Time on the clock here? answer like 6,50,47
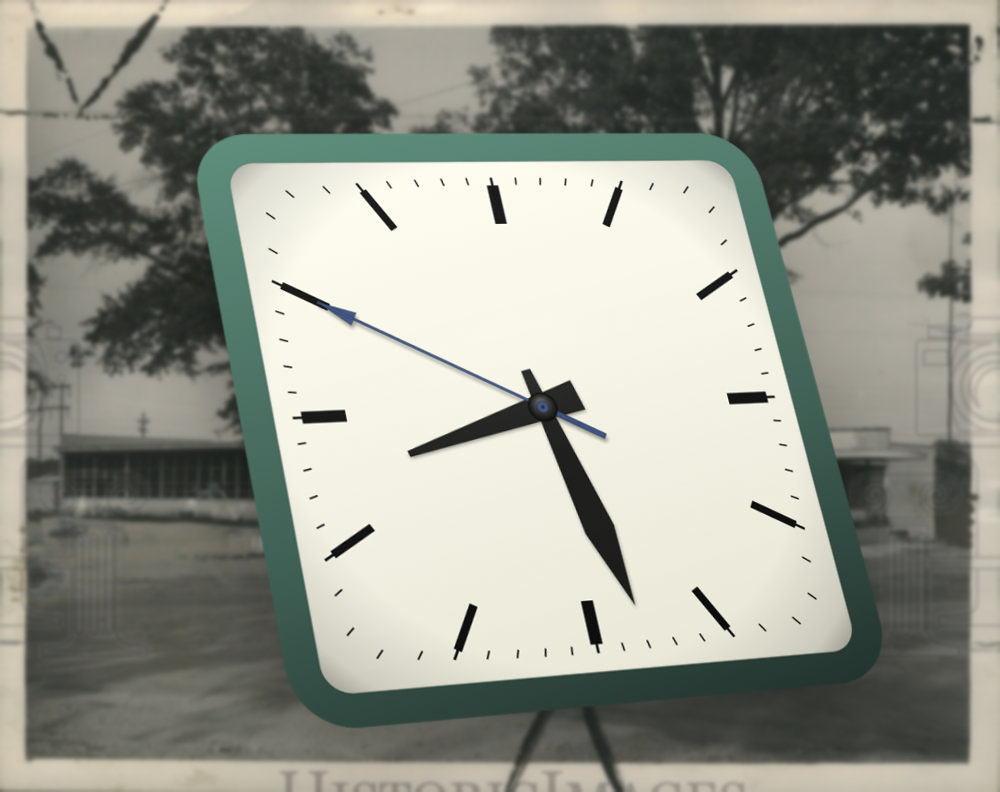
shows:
8,27,50
